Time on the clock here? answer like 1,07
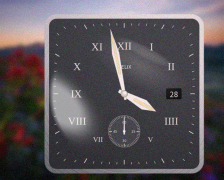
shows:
3,58
